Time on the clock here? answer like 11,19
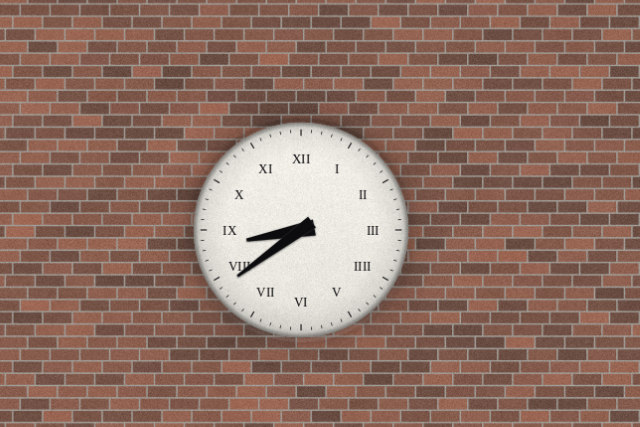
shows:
8,39
